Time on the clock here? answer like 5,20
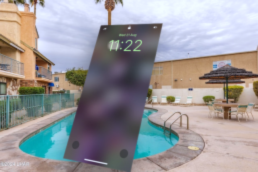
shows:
11,22
